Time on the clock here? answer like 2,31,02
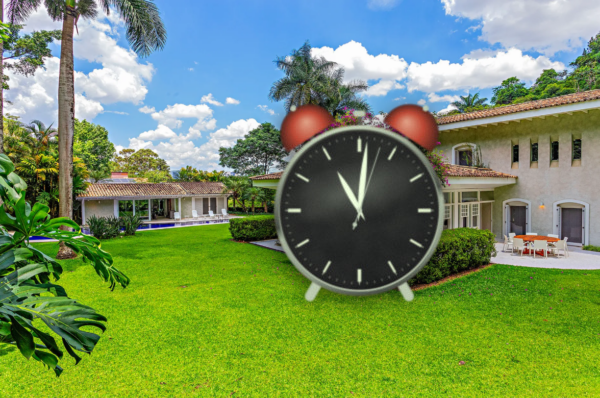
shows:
11,01,03
